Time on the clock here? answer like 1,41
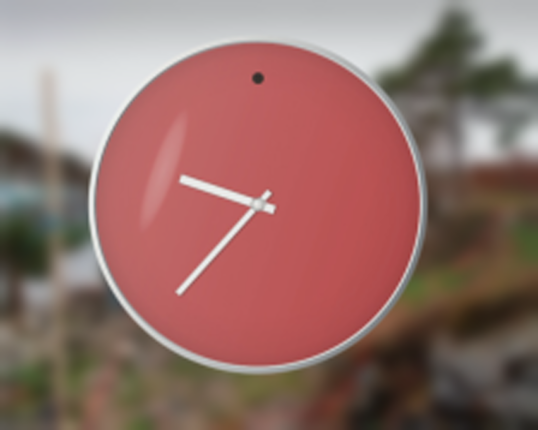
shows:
9,37
